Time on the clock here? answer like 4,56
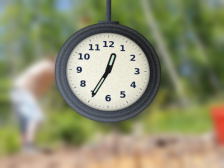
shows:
12,35
